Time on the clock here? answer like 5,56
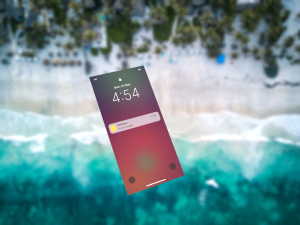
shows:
4,54
